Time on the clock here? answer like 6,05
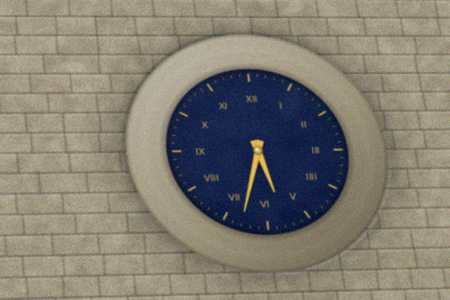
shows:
5,33
